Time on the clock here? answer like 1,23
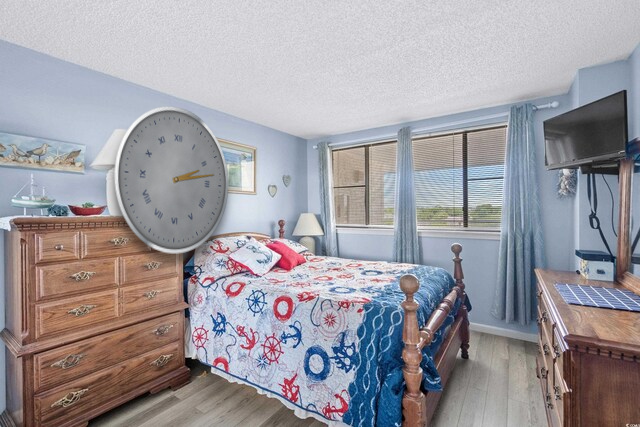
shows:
2,13
